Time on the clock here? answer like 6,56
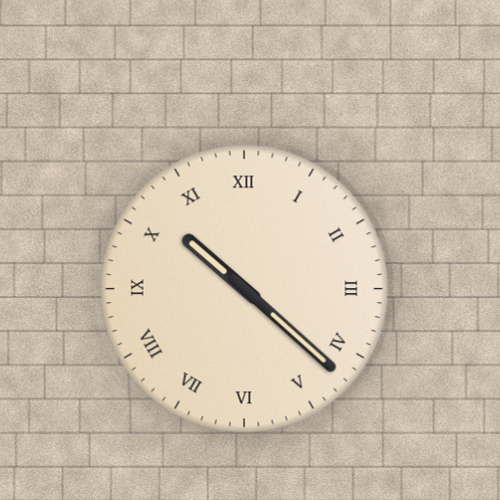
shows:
10,22
